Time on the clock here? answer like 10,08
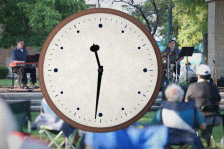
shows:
11,31
